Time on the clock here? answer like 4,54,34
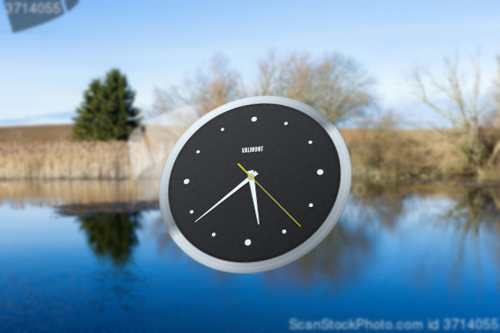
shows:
5,38,23
